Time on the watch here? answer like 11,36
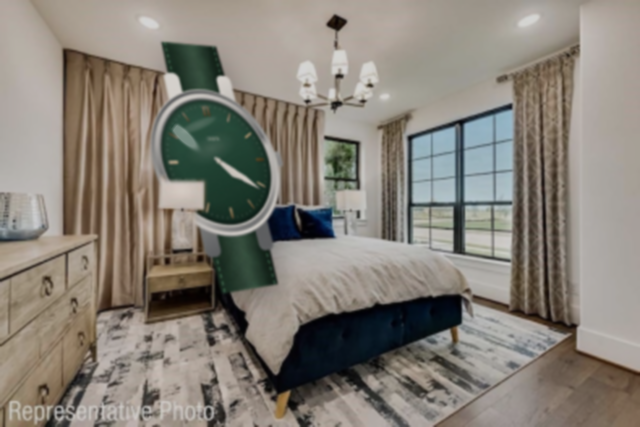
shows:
4,21
